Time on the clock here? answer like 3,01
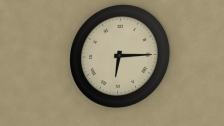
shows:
6,15
